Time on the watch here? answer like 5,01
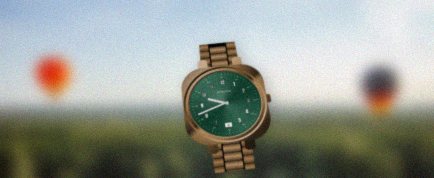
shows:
9,42
